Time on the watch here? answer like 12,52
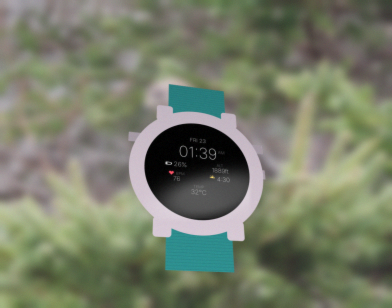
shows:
1,39
